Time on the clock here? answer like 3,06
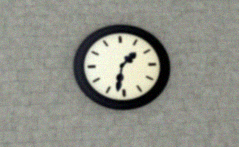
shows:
1,32
